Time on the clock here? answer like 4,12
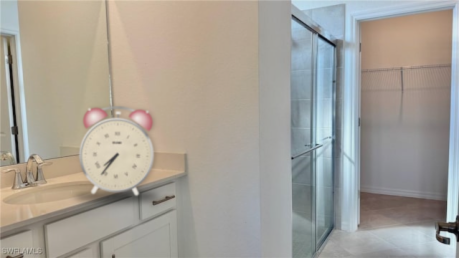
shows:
7,36
